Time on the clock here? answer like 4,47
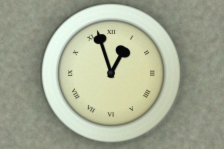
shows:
12,57
